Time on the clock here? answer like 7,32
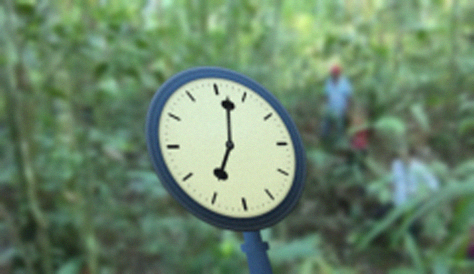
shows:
7,02
